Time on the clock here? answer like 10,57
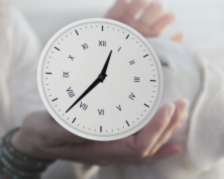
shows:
12,37
